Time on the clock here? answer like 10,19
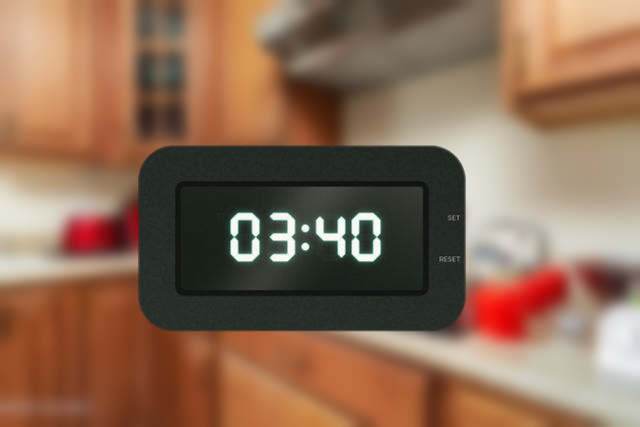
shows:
3,40
